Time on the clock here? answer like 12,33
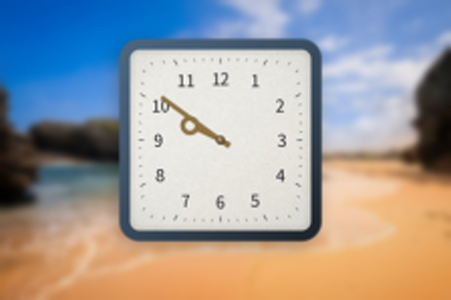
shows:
9,51
